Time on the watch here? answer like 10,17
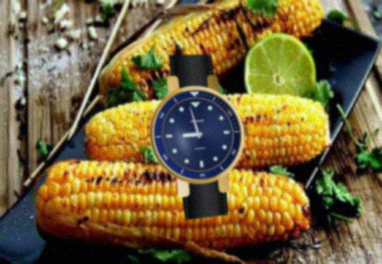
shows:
8,58
